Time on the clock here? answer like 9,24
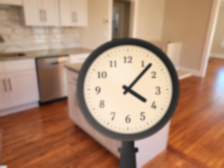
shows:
4,07
